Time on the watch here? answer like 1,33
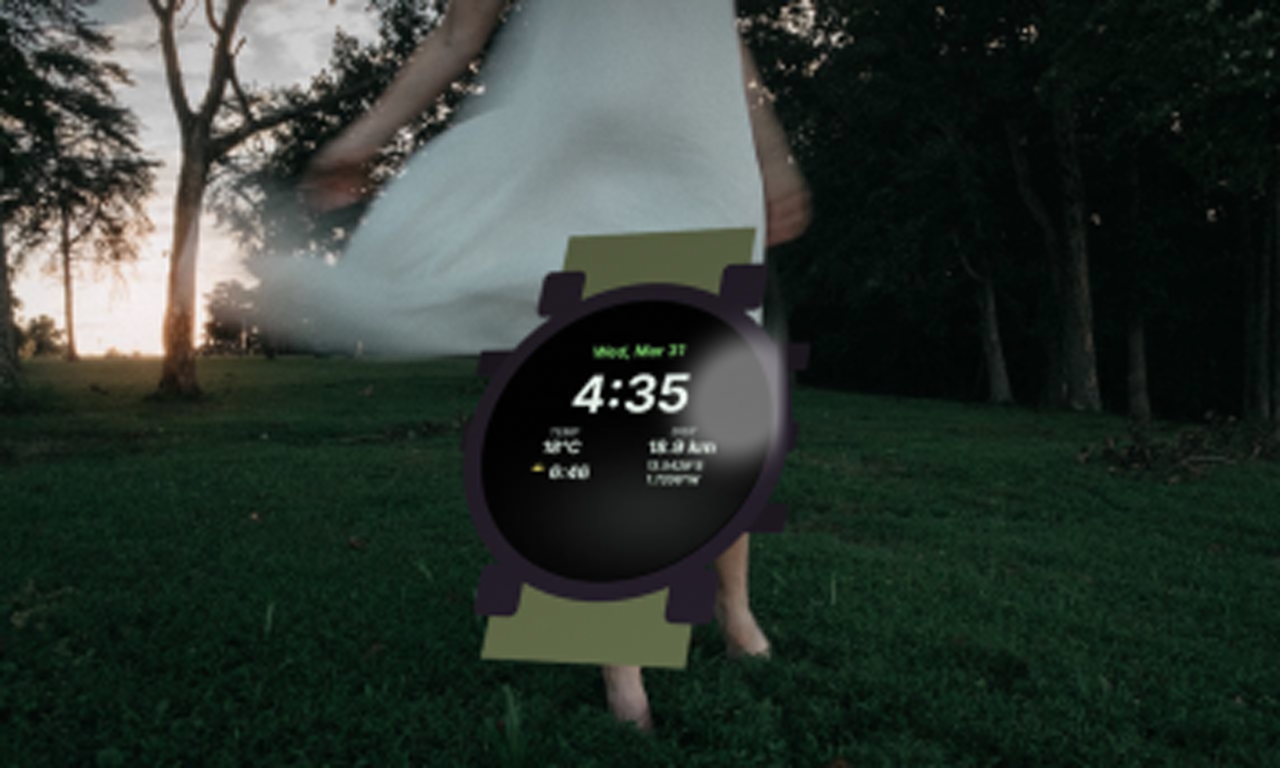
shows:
4,35
